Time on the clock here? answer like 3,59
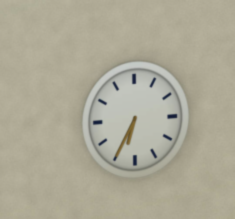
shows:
6,35
